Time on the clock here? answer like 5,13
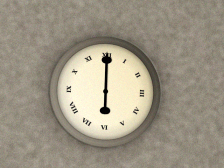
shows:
6,00
